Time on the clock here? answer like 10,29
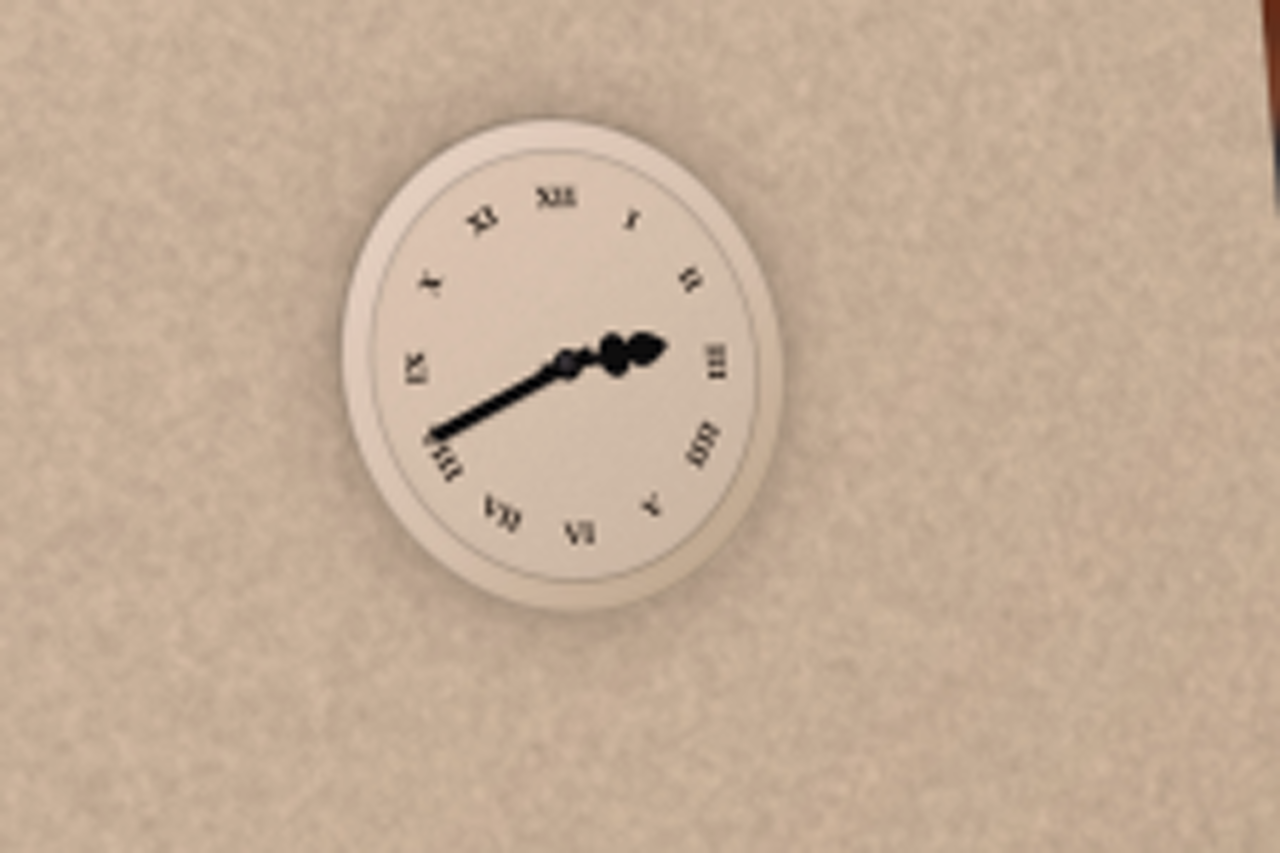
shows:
2,41
